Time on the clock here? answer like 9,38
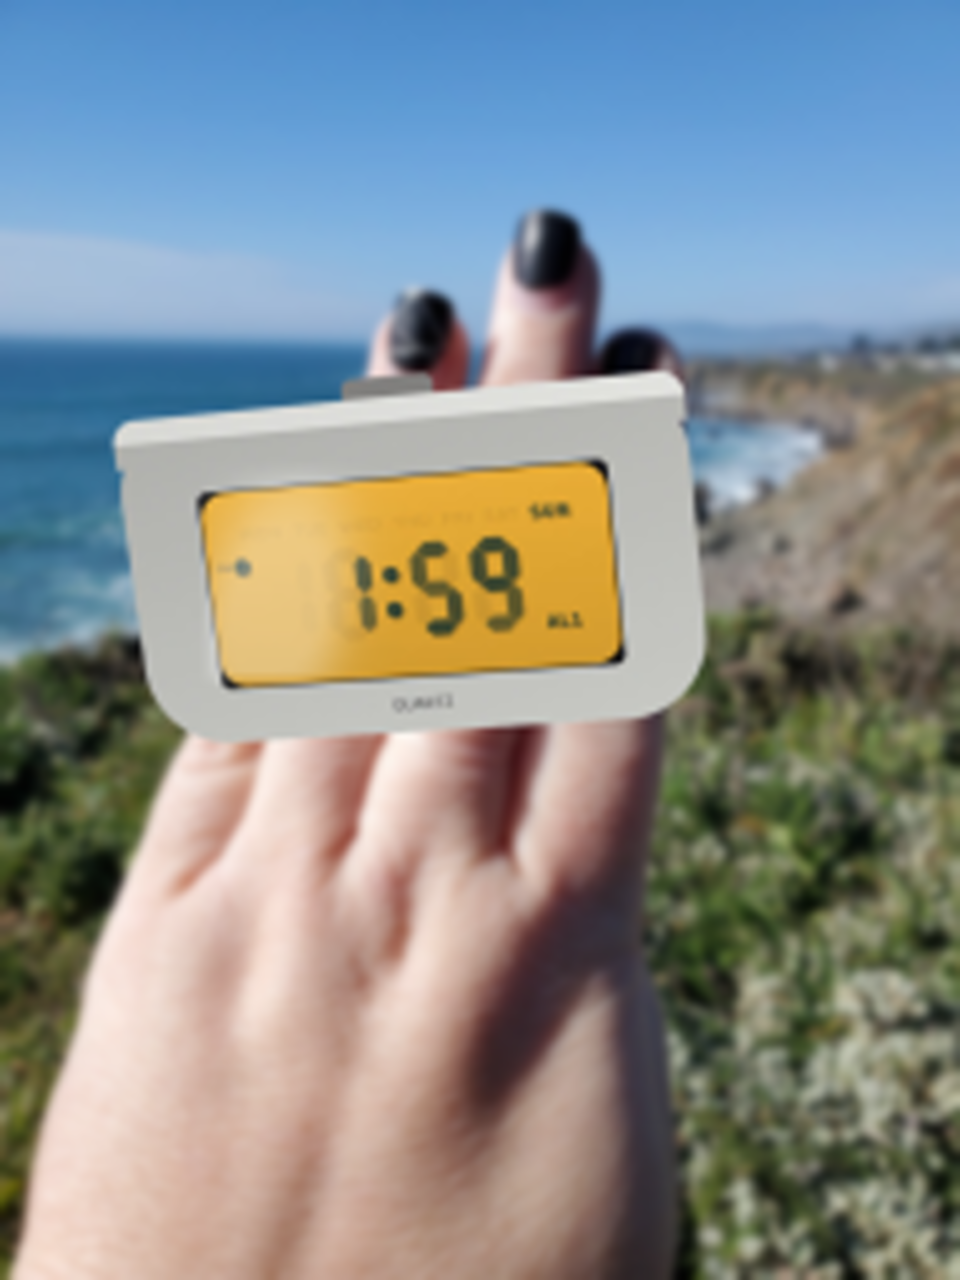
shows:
1,59
